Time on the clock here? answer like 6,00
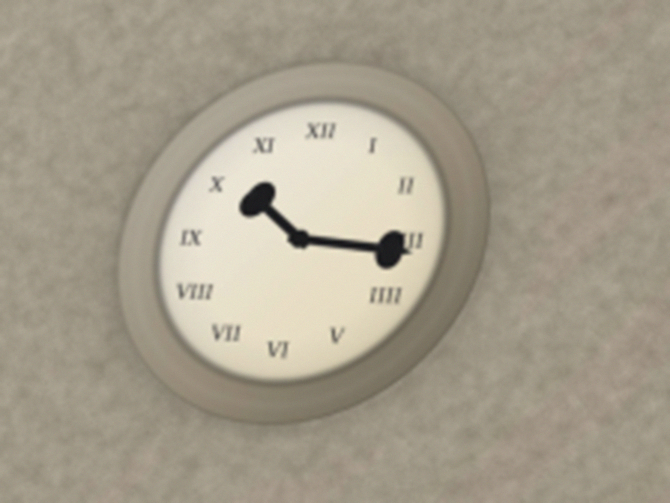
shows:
10,16
